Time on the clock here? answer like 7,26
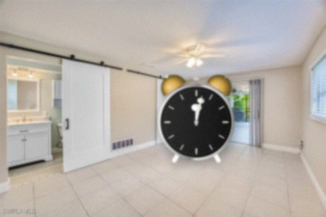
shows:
12,02
